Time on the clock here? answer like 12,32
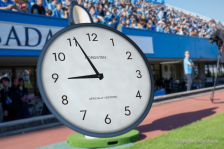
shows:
8,56
